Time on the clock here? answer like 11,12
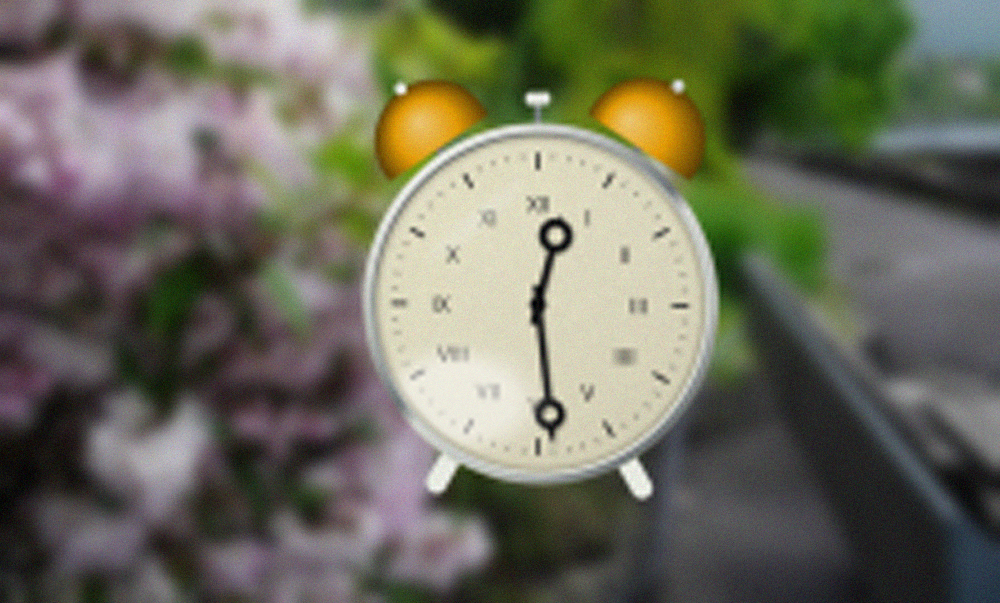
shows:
12,29
